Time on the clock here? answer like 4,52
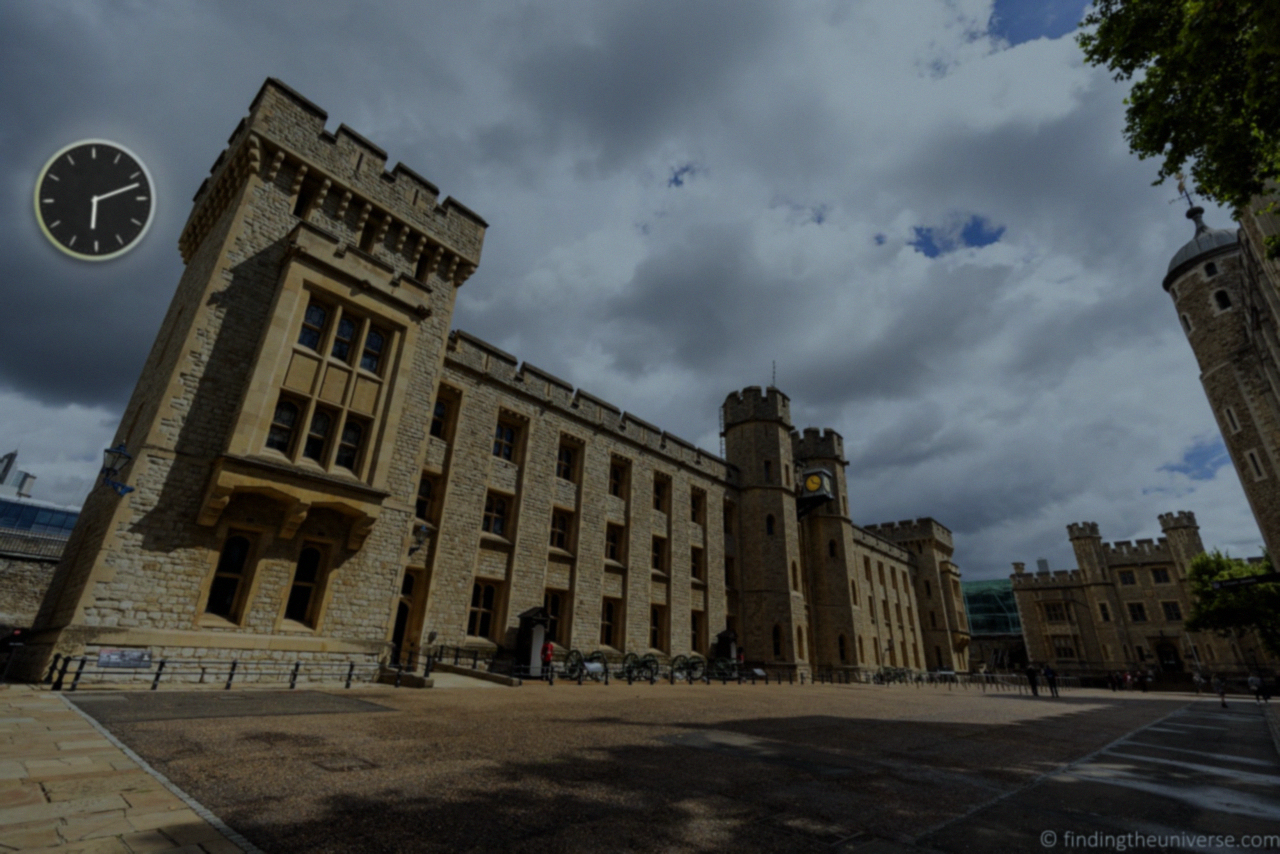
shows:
6,12
